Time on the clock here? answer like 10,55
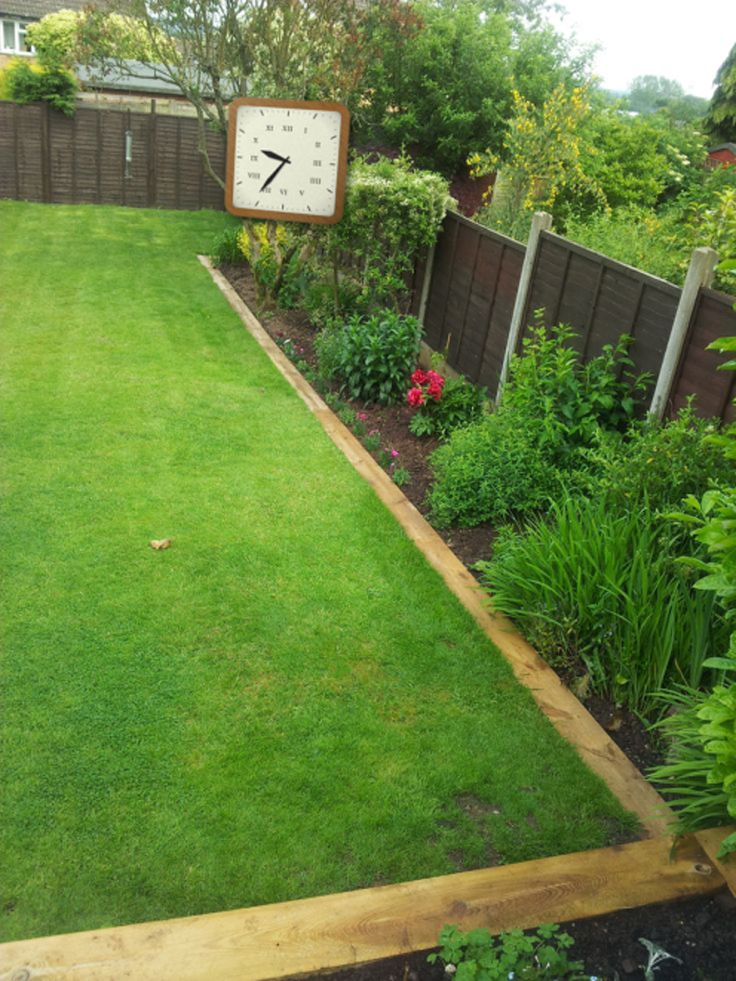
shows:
9,36
